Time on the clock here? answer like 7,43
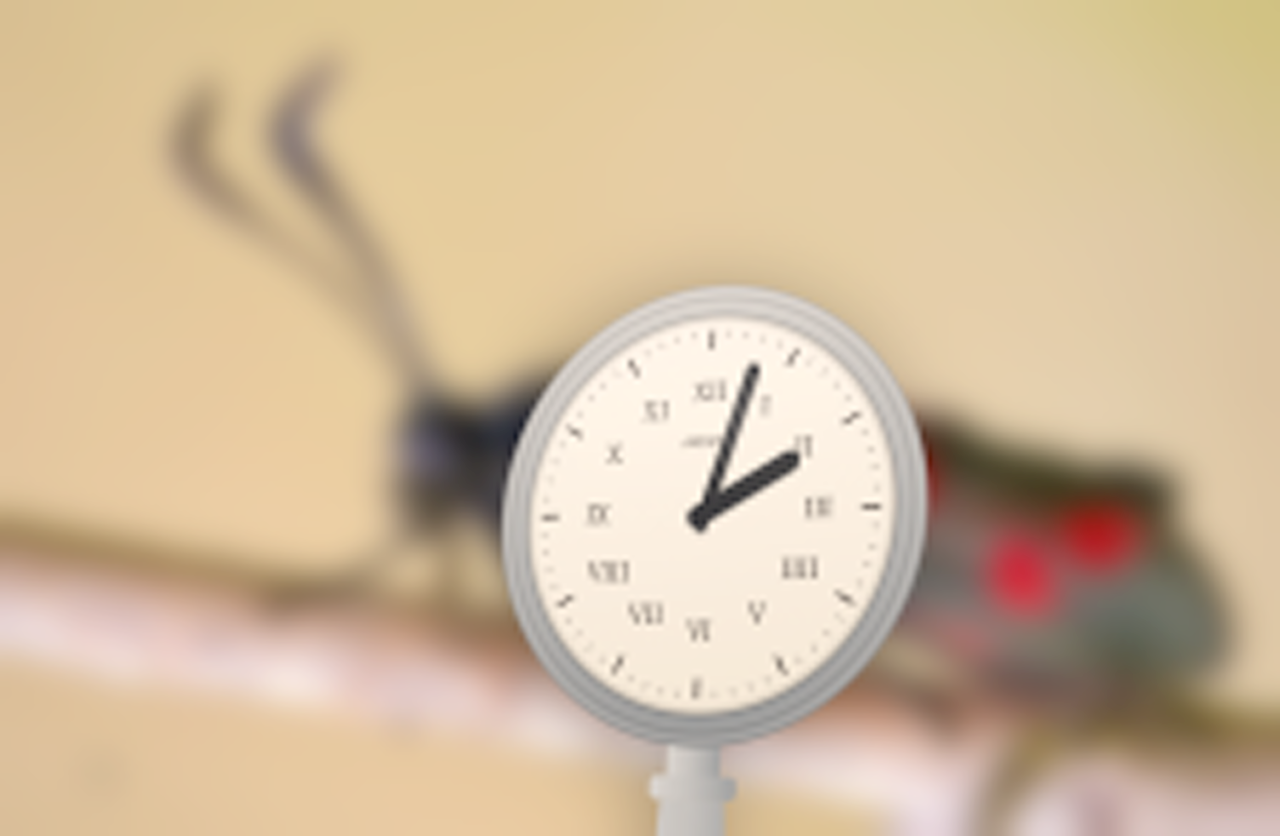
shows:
2,03
